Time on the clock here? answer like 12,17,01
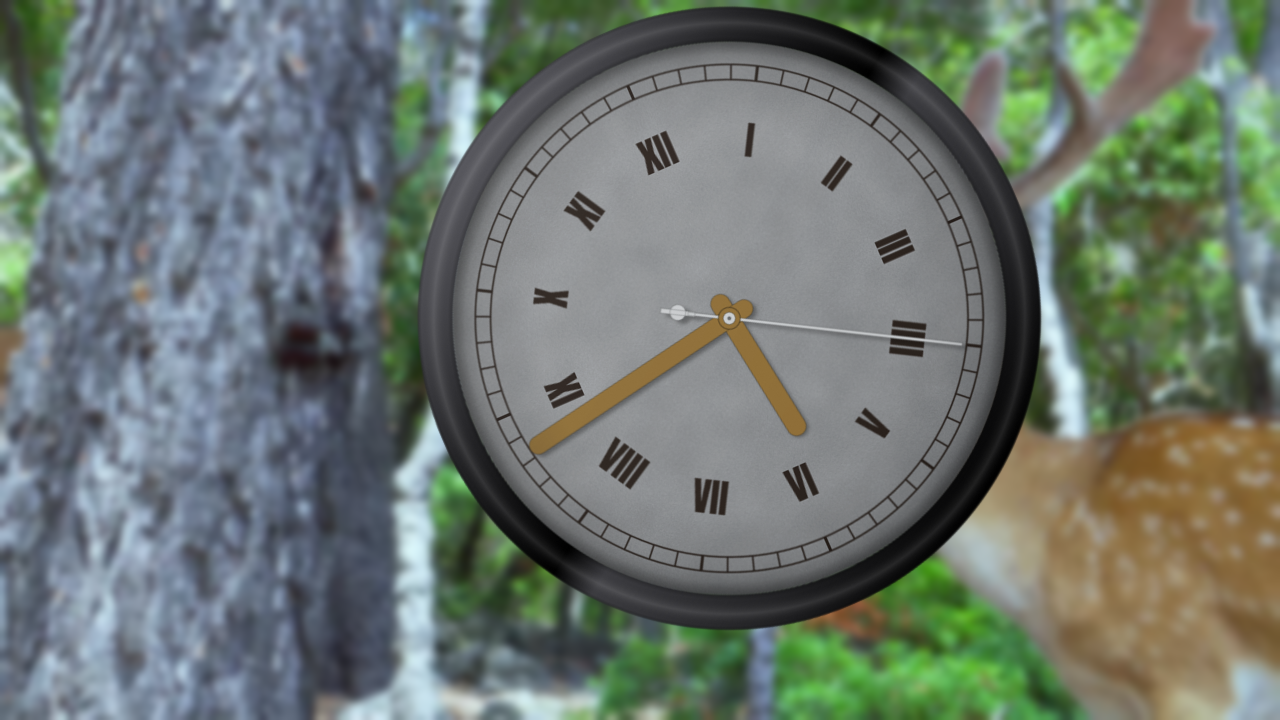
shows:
5,43,20
